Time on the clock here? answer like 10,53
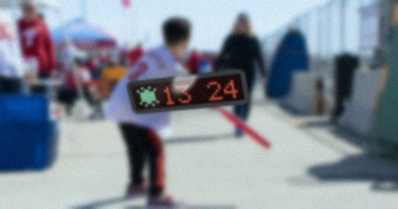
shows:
13,24
